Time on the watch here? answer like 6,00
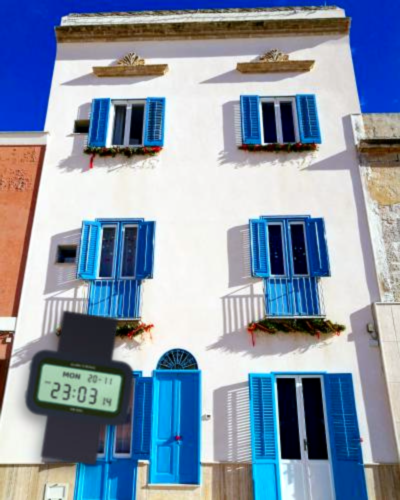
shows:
23,03
